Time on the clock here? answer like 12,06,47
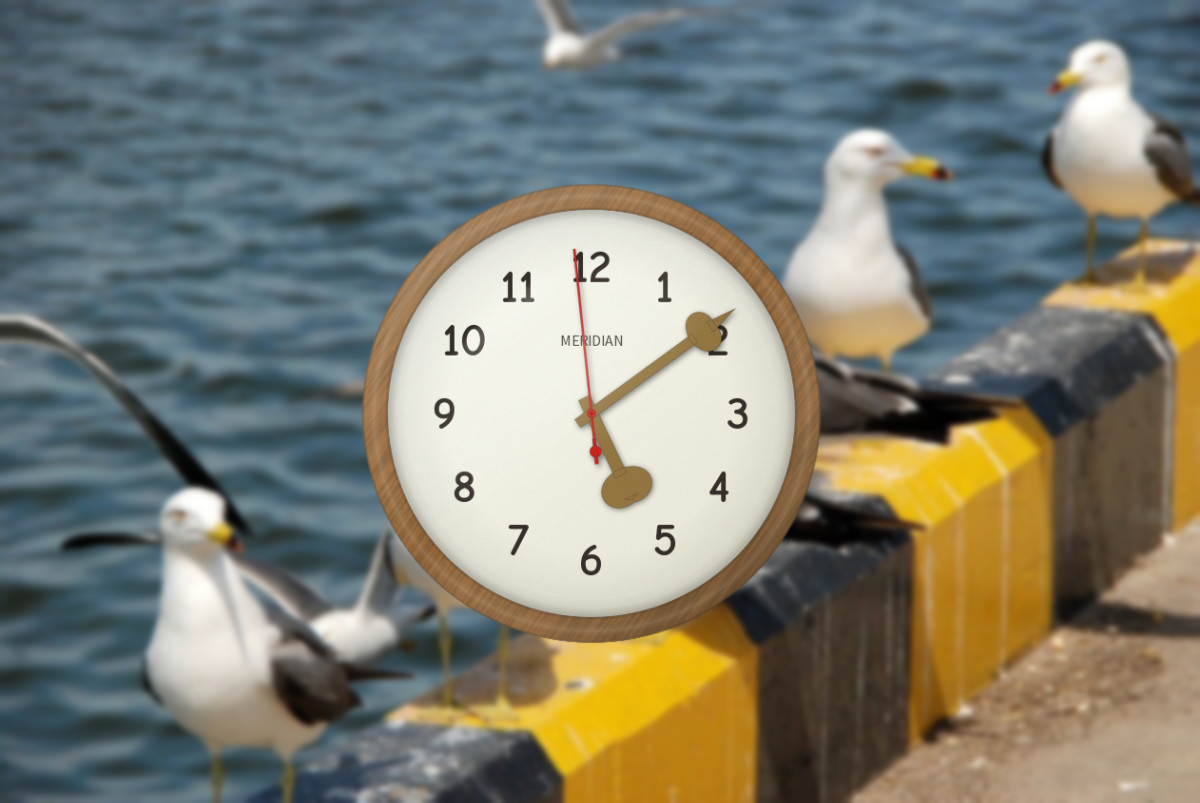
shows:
5,08,59
